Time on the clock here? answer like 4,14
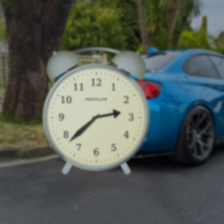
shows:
2,38
